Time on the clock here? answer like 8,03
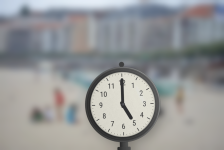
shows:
5,00
